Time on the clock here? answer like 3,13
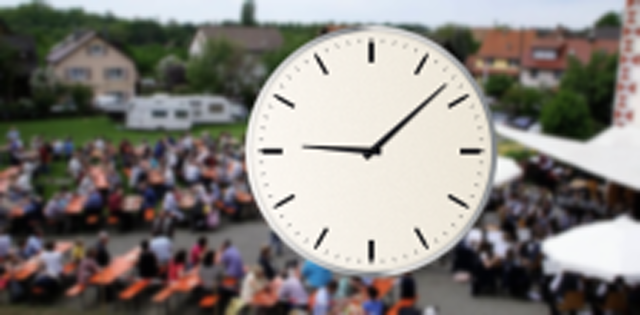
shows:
9,08
